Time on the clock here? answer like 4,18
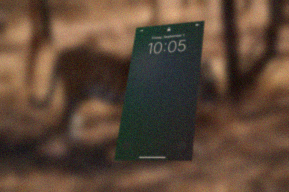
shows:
10,05
